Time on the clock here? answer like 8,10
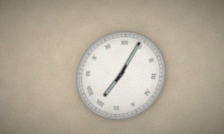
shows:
7,04
